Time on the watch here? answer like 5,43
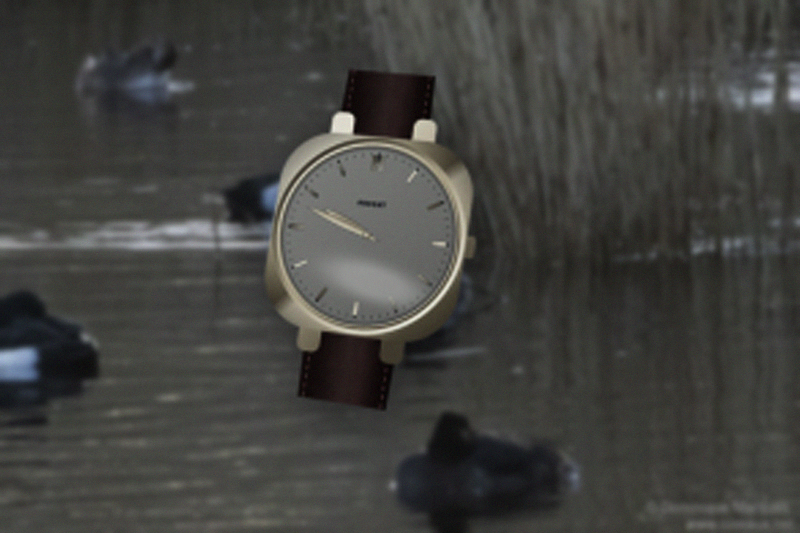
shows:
9,48
